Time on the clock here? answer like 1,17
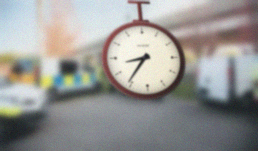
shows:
8,36
